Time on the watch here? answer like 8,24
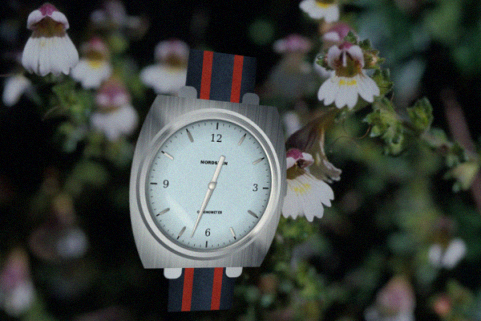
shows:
12,33
